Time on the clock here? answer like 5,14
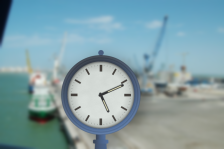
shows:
5,11
